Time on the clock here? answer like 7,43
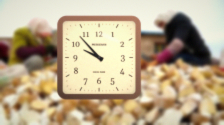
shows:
9,53
